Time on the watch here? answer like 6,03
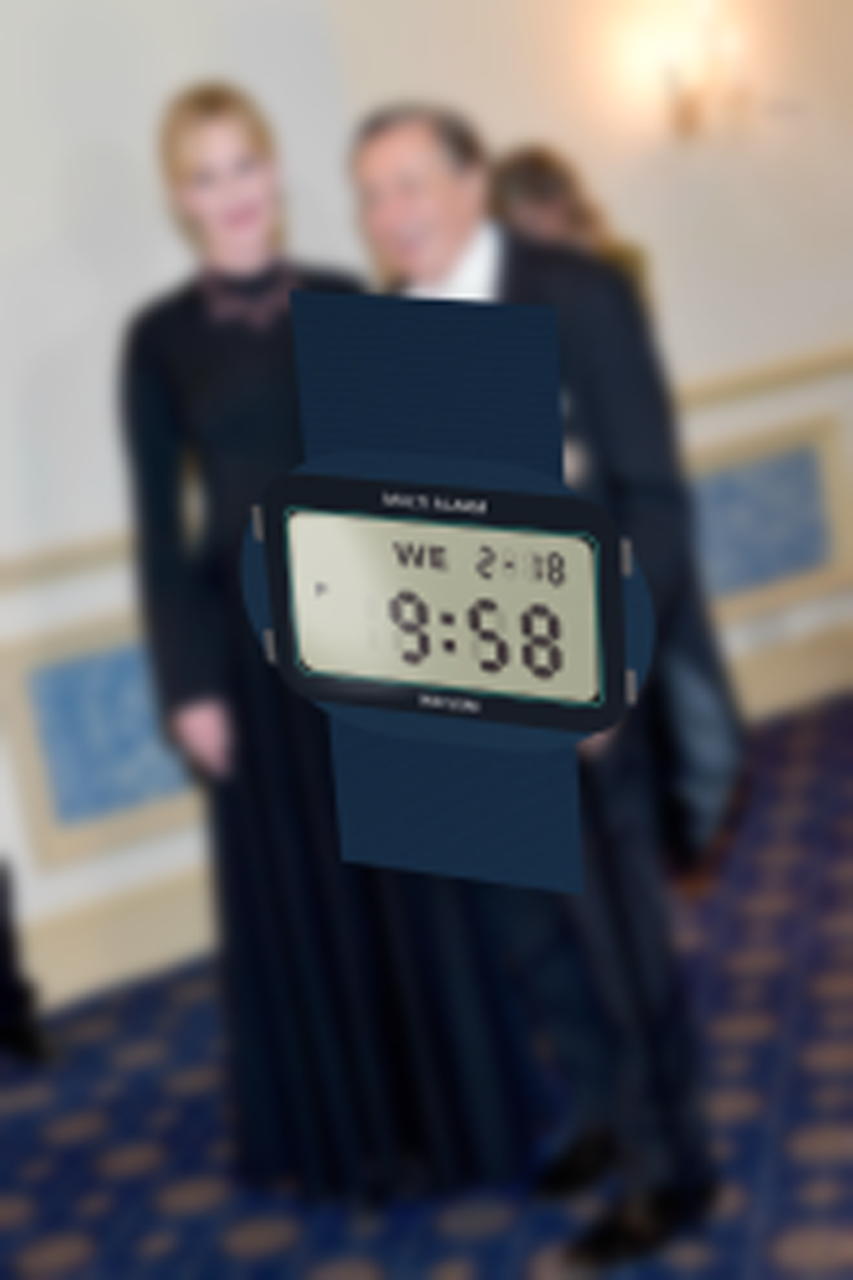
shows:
9,58
